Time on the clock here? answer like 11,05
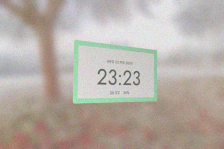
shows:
23,23
